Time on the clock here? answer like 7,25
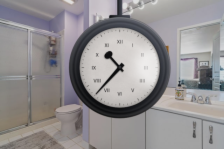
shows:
10,37
